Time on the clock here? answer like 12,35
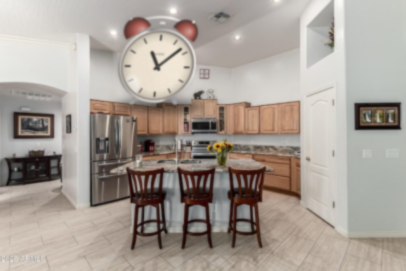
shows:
11,08
